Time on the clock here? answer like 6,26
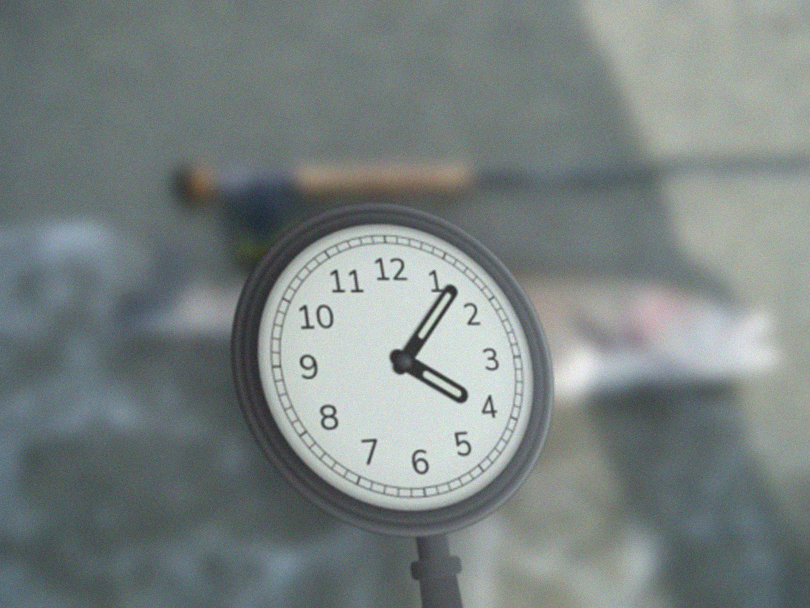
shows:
4,07
